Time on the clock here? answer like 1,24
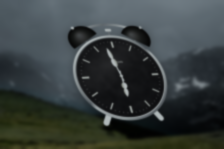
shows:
5,58
